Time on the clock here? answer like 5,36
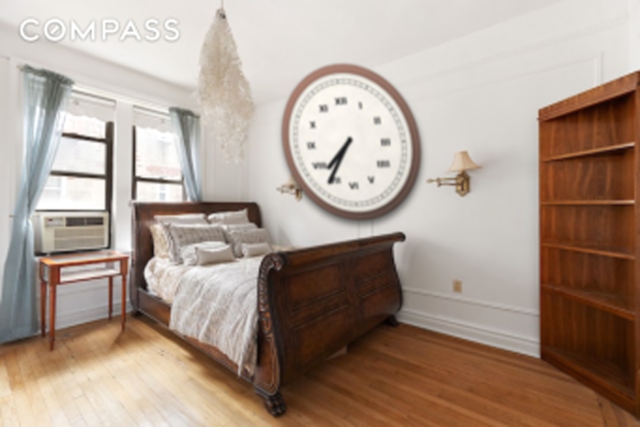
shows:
7,36
